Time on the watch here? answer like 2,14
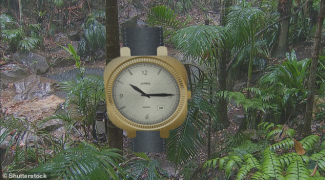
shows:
10,15
